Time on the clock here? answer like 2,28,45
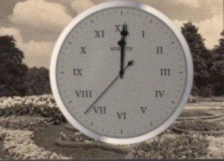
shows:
12,00,37
